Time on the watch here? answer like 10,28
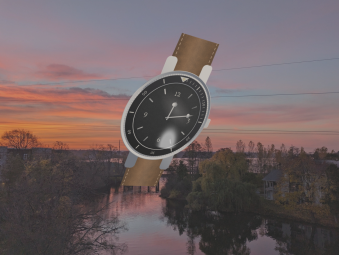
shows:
12,13
